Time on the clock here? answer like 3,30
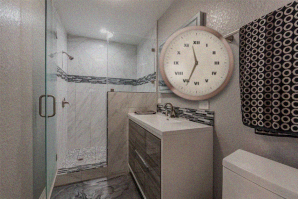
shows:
11,34
